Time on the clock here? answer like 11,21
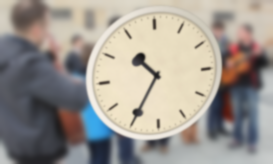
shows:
10,35
